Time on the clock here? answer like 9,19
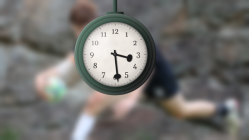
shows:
3,29
